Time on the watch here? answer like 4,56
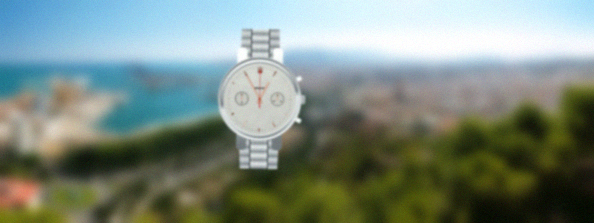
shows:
12,55
